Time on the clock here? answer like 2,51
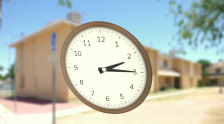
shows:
2,15
